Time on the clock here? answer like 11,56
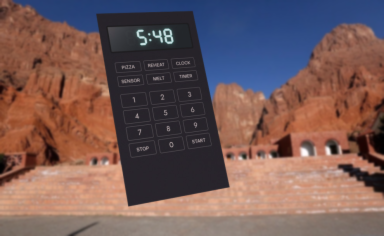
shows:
5,48
